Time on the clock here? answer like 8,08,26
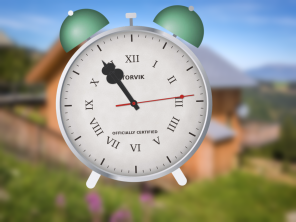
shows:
10,54,14
